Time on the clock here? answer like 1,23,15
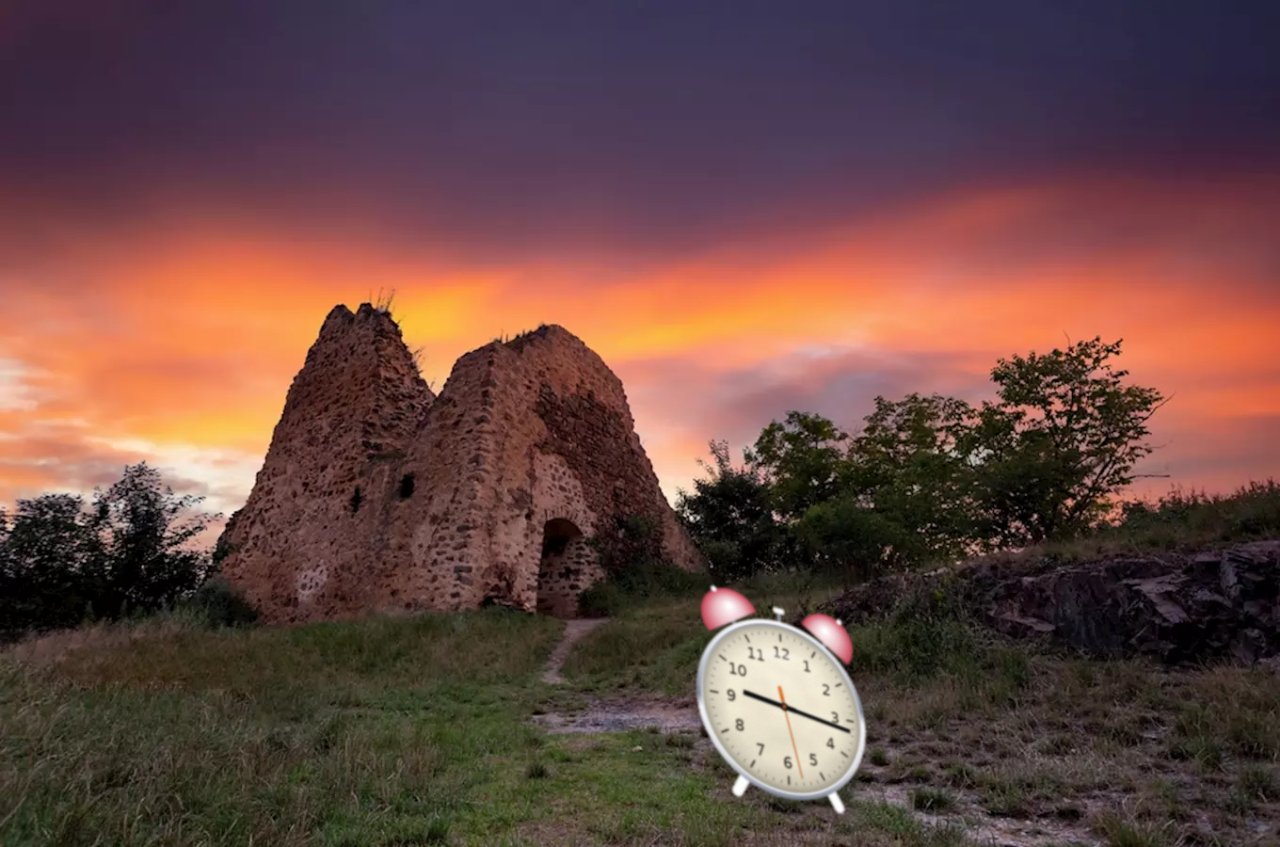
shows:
9,16,28
